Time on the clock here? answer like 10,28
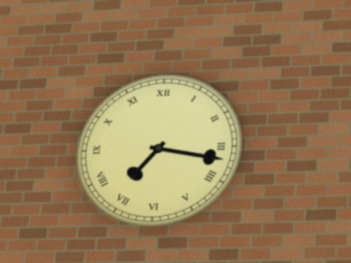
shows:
7,17
